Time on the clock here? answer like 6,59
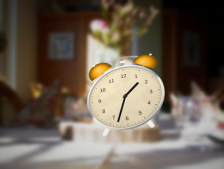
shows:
1,33
